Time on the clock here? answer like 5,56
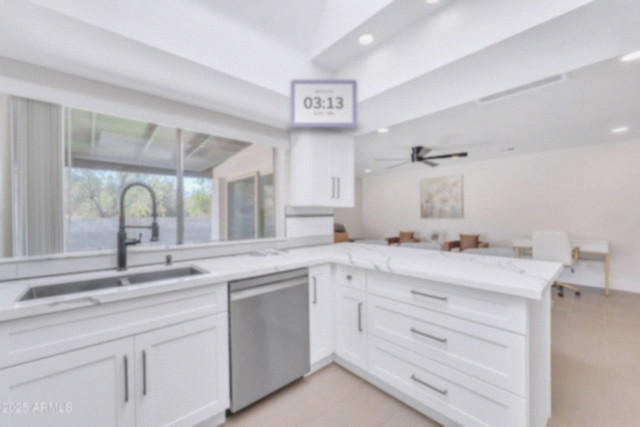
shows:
3,13
